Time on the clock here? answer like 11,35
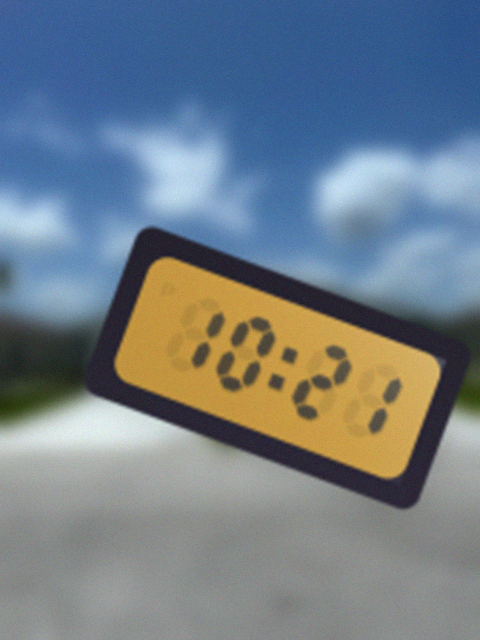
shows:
10,21
